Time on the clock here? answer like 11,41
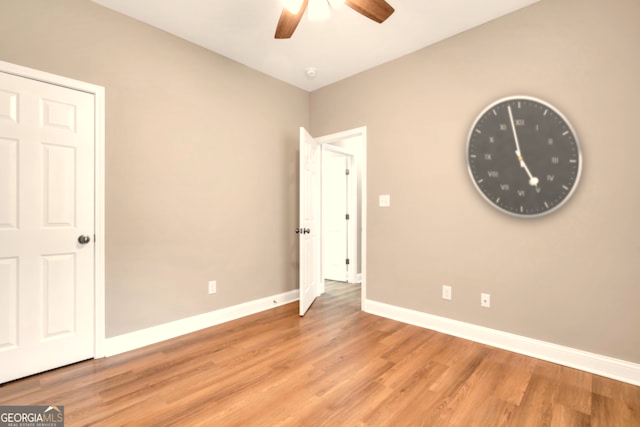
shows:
4,58
